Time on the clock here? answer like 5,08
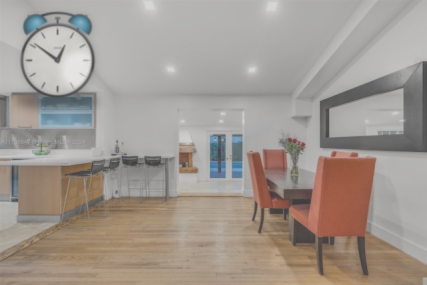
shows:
12,51
